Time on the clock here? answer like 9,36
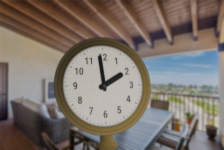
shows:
1,59
